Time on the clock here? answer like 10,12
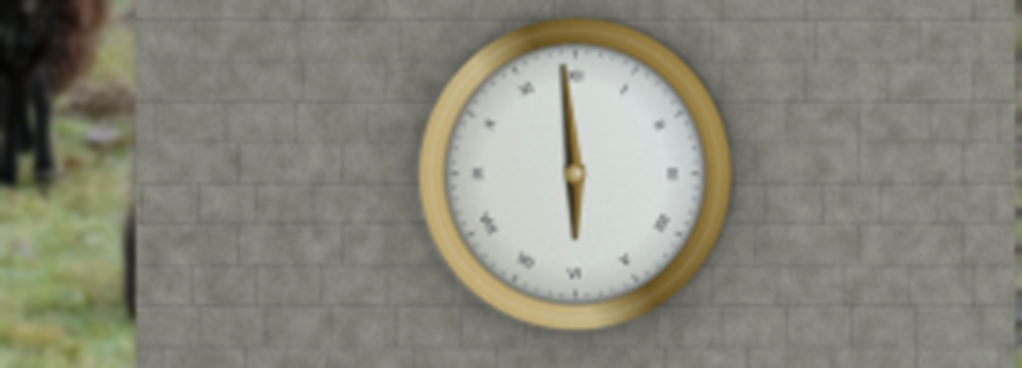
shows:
5,59
